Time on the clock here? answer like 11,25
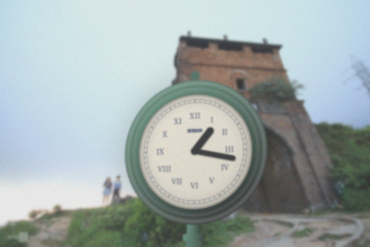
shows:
1,17
